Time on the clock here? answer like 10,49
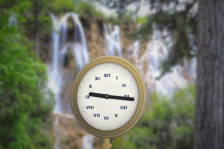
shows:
9,16
